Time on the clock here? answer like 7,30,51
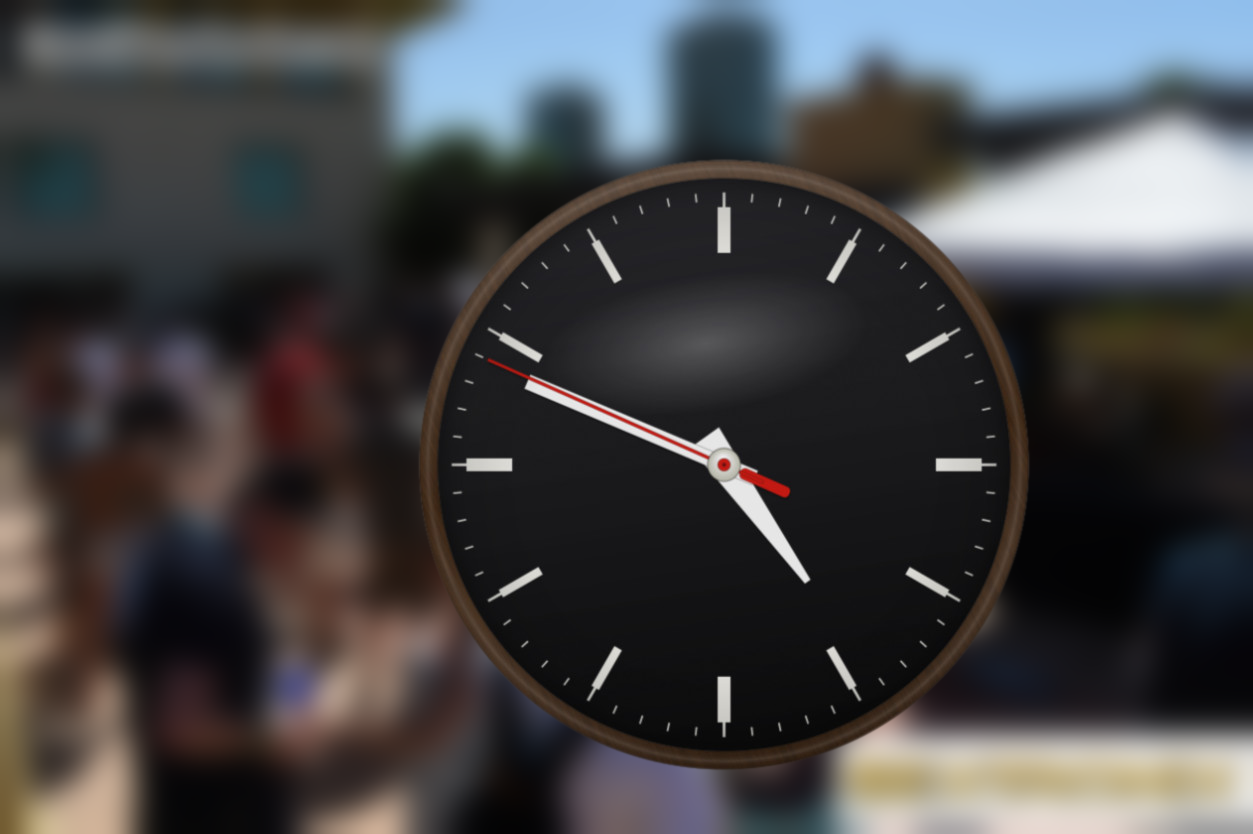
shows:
4,48,49
